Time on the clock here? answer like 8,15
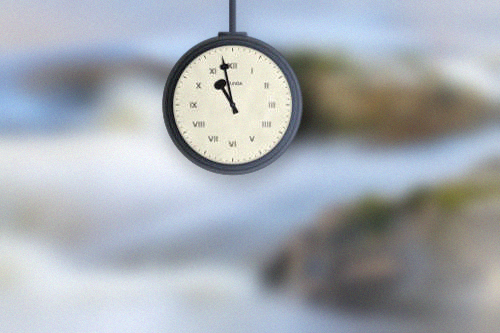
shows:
10,58
